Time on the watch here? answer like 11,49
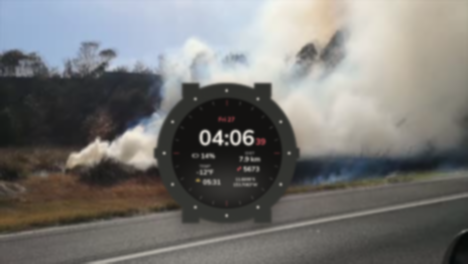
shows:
4,06
